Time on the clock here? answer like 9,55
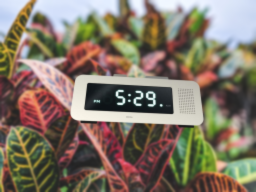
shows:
5,29
